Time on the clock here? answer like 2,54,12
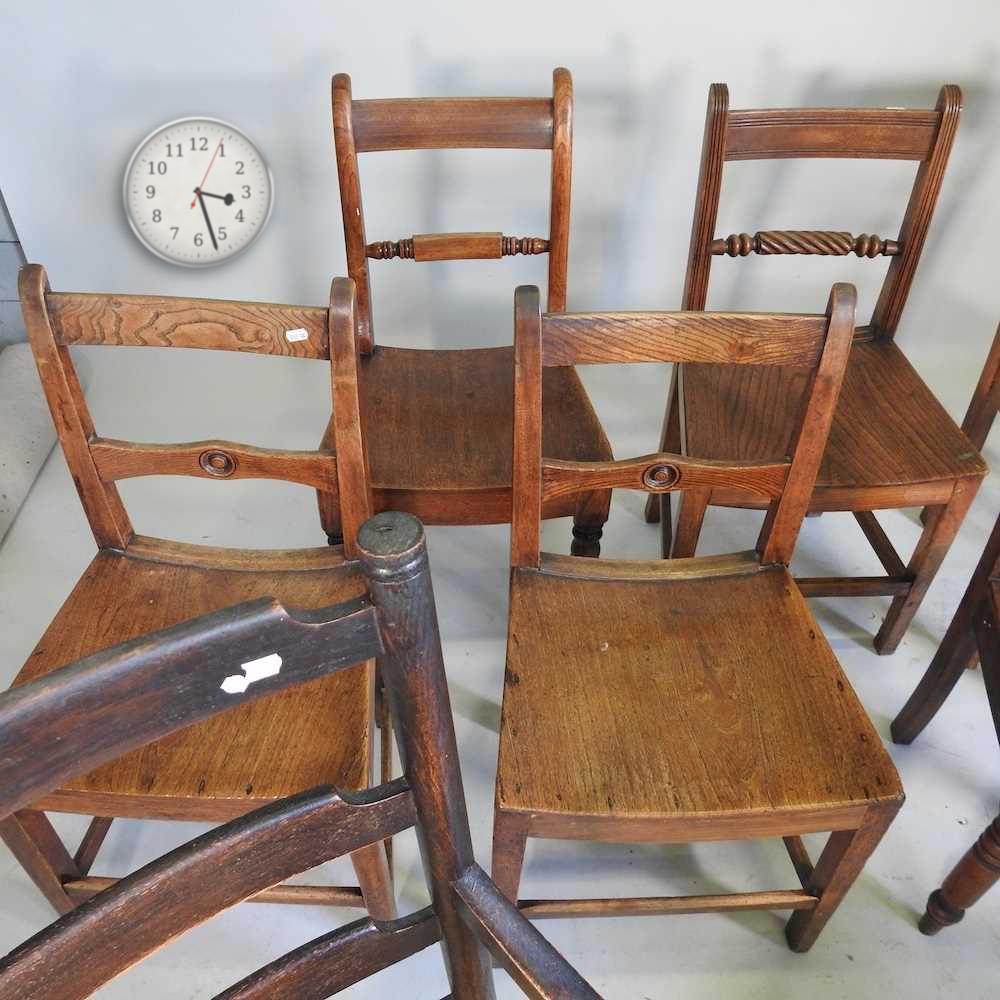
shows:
3,27,04
